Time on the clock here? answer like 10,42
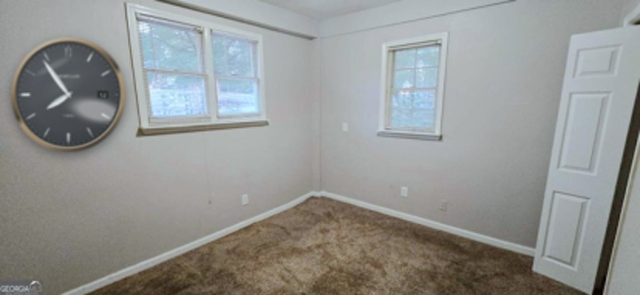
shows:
7,54
